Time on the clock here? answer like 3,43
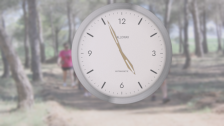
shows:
4,56
